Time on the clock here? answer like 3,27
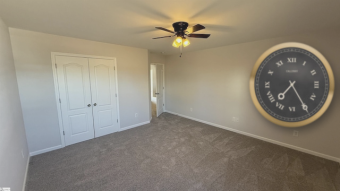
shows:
7,25
